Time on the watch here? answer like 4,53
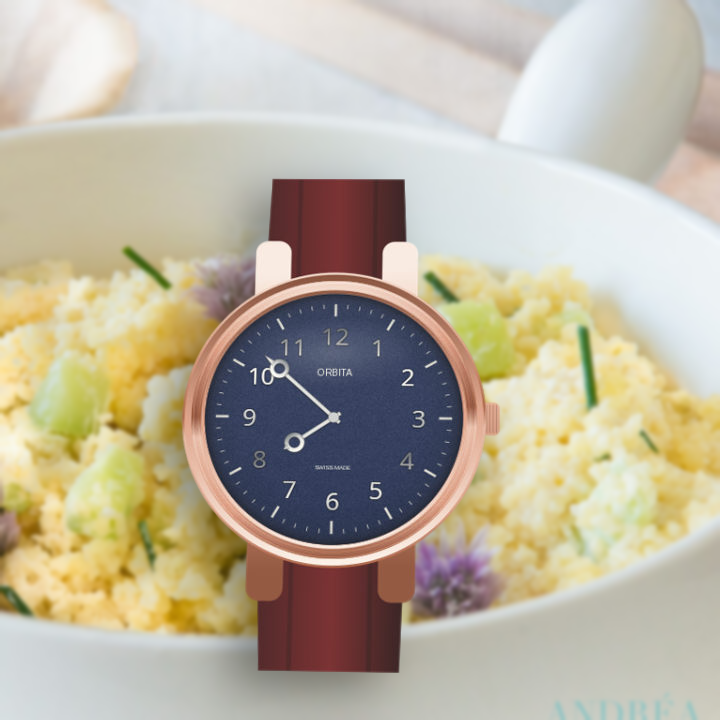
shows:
7,52
